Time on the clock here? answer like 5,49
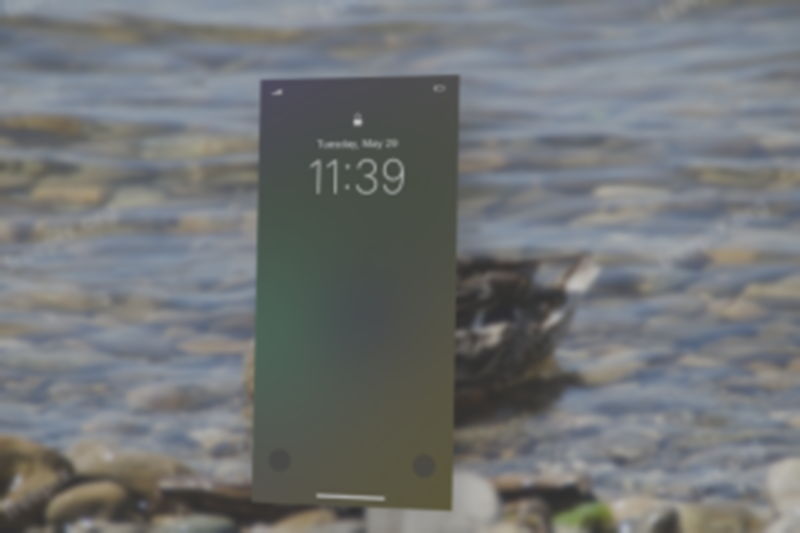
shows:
11,39
